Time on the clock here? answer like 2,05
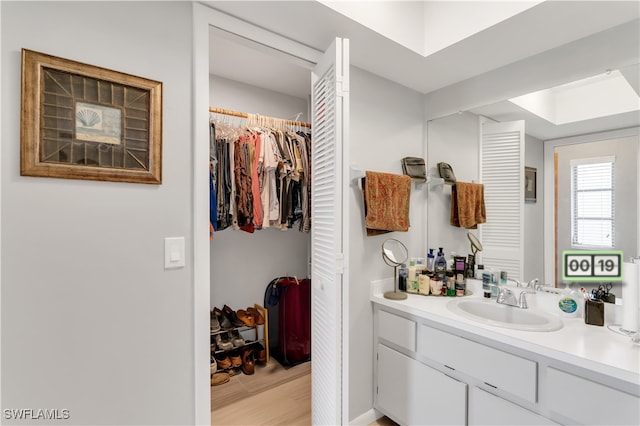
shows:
0,19
